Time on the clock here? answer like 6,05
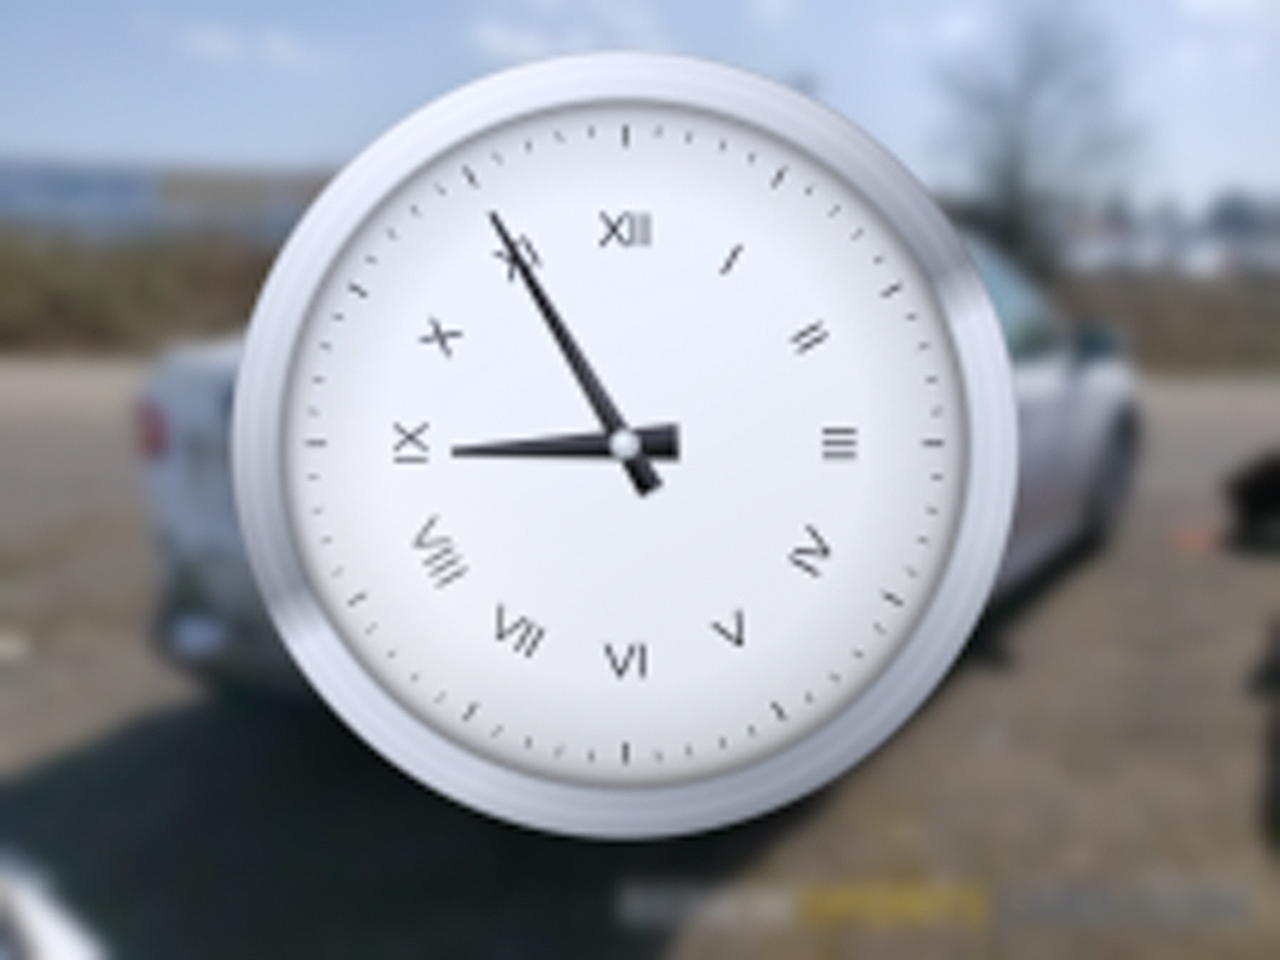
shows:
8,55
